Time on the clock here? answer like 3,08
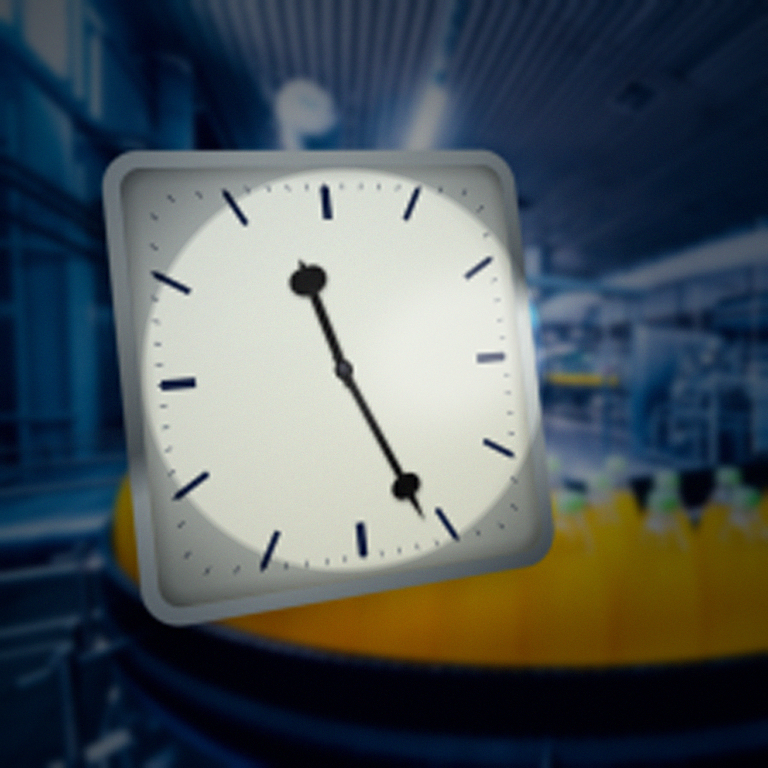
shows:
11,26
